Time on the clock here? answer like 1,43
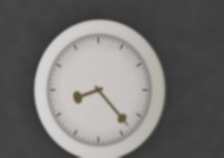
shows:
8,23
